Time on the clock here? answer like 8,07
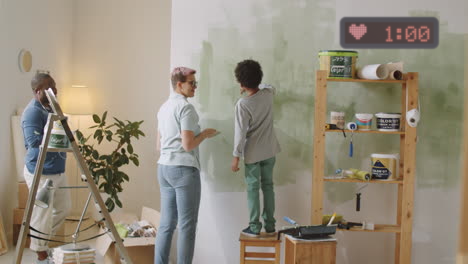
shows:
1,00
